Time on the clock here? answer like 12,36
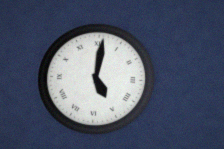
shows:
5,01
